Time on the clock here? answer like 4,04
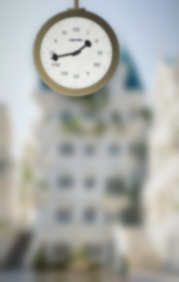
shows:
1,43
